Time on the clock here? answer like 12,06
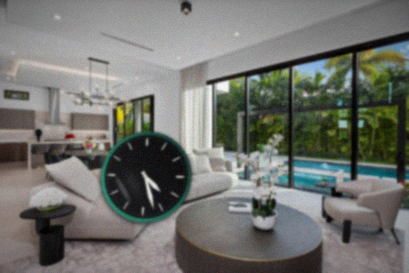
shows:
4,27
